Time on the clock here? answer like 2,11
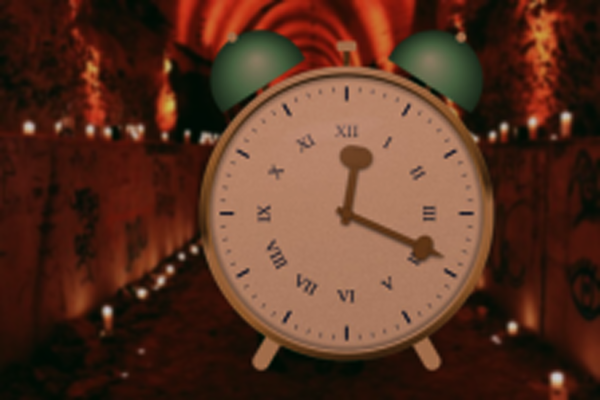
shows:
12,19
